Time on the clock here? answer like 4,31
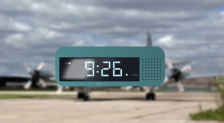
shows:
9,26
